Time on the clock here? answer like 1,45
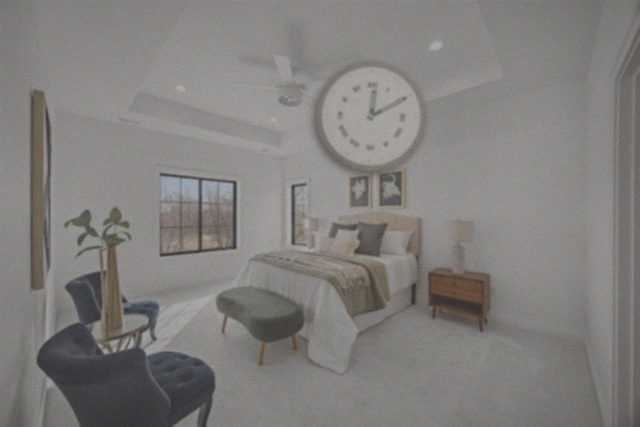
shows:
12,10
